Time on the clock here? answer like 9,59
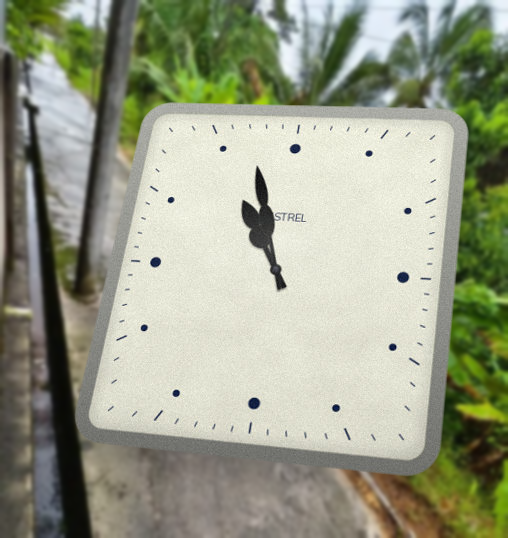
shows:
10,57
